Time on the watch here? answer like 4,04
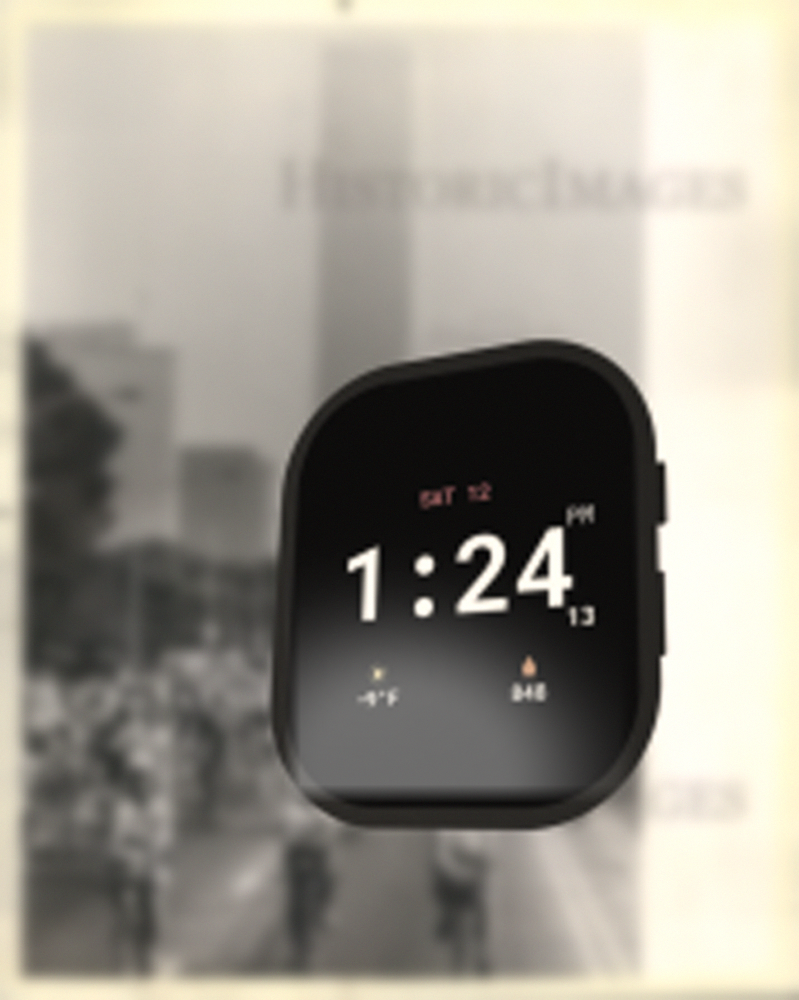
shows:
1,24
